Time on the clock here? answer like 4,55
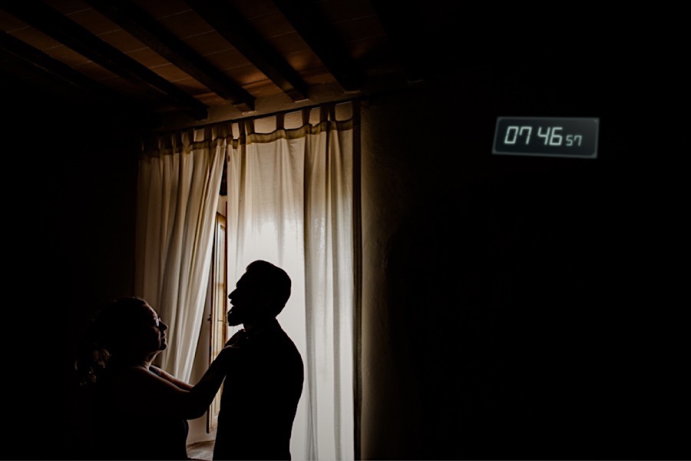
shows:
7,46
